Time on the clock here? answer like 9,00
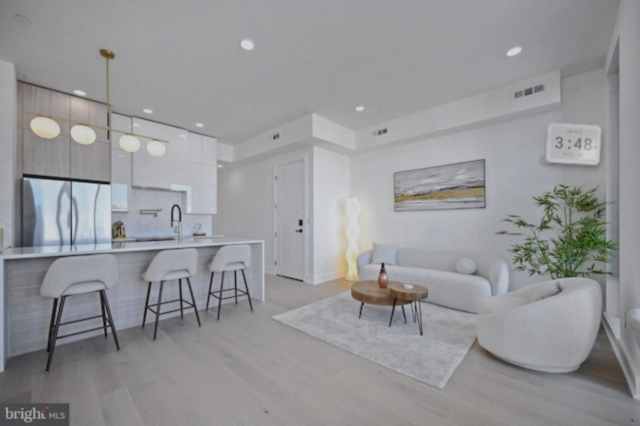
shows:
3,48
